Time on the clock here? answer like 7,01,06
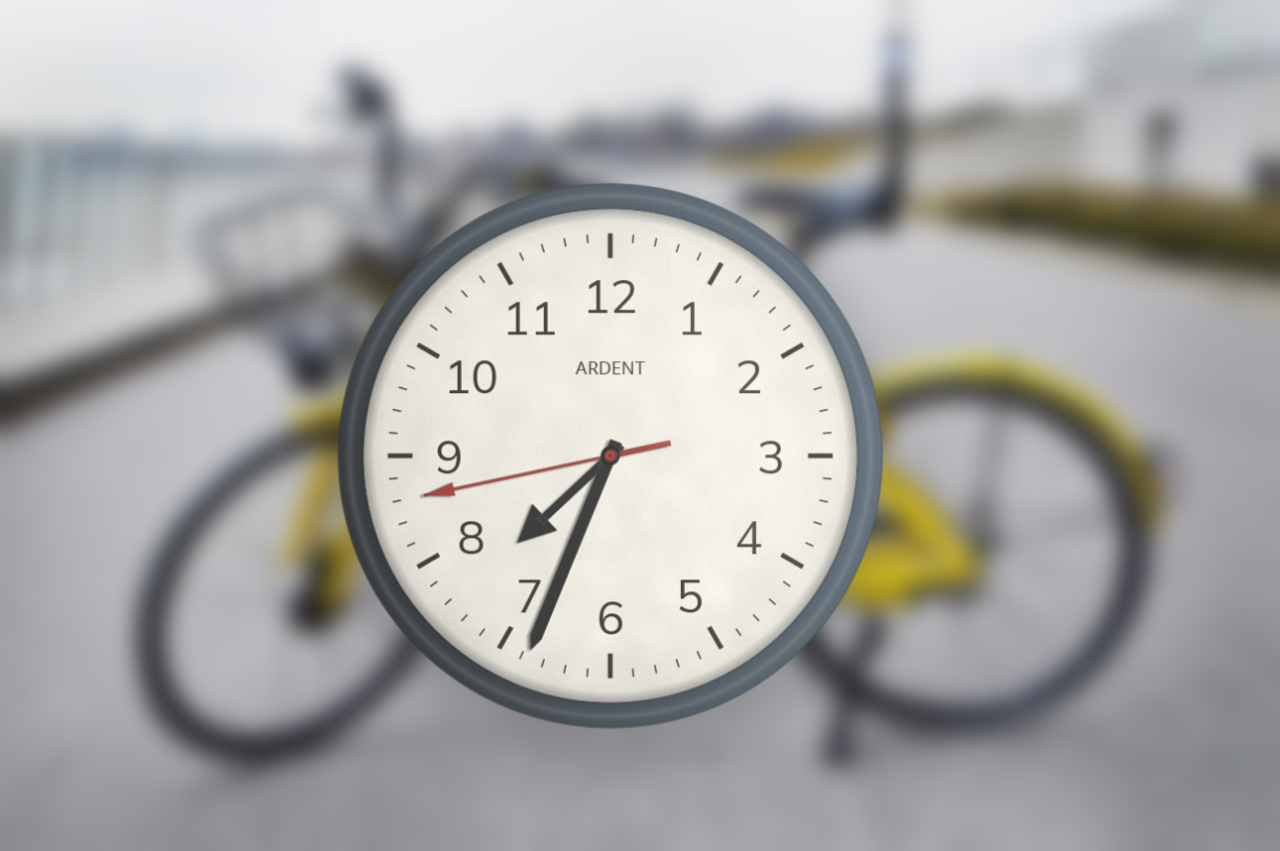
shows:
7,33,43
